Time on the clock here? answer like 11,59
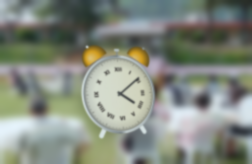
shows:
4,09
